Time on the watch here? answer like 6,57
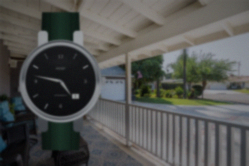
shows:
4,47
